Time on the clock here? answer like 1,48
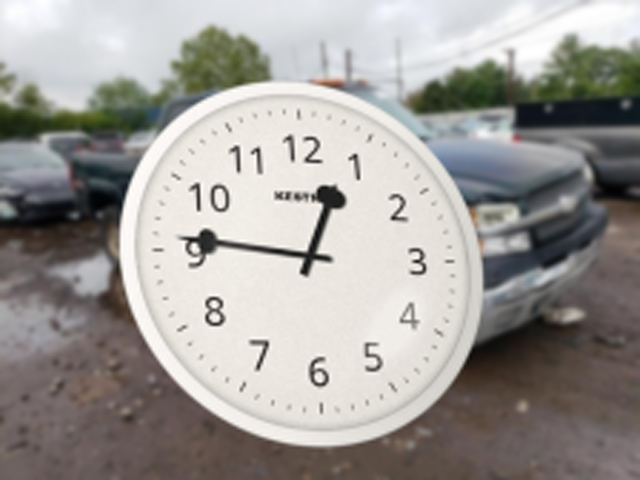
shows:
12,46
